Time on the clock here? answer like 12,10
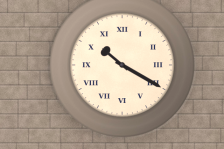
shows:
10,20
